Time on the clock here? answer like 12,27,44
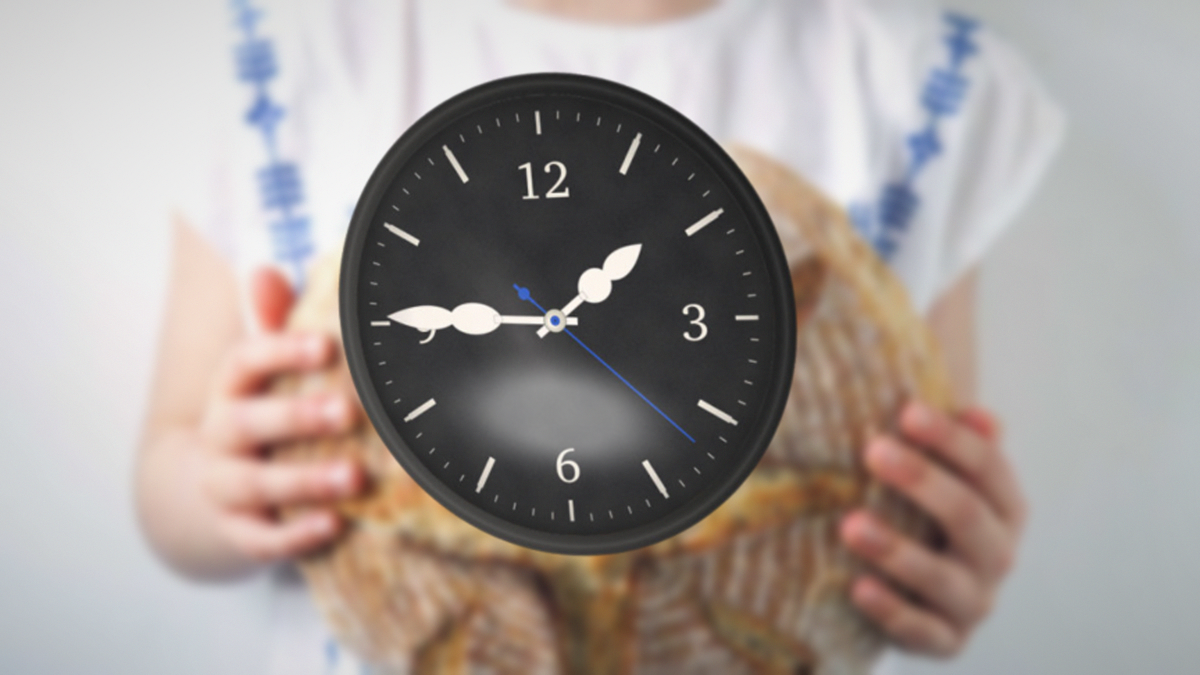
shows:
1,45,22
